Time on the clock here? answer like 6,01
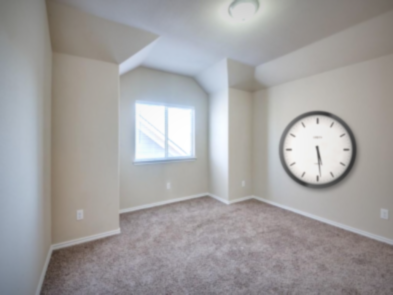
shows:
5,29
